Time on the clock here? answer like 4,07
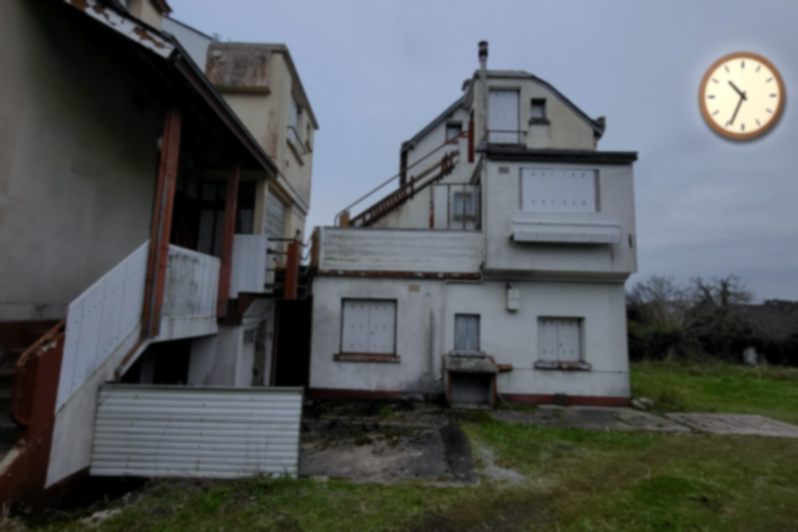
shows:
10,34
